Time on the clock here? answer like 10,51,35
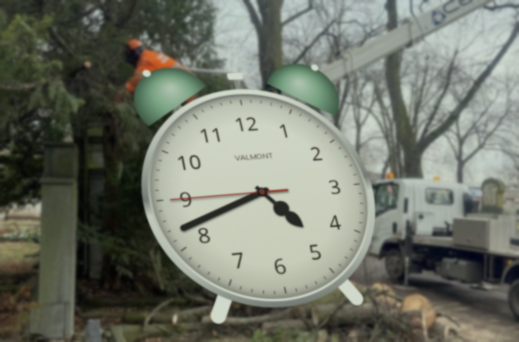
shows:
4,41,45
